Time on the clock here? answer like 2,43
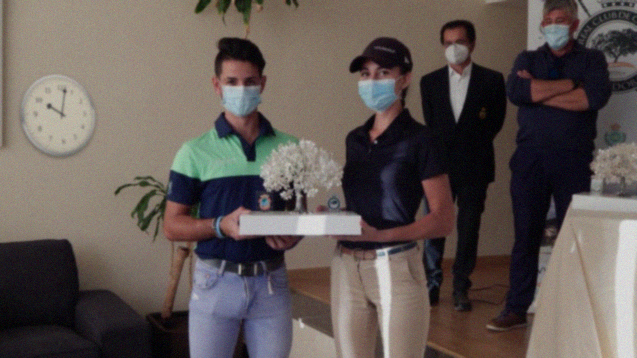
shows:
10,02
